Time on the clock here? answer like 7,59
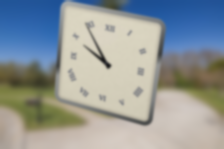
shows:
9,54
